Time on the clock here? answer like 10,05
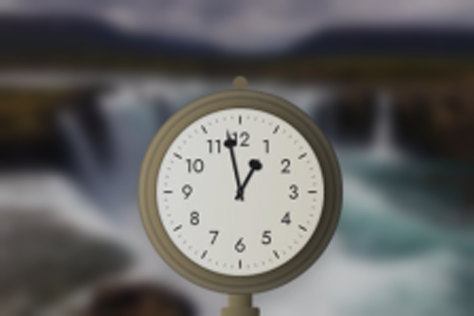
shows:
12,58
